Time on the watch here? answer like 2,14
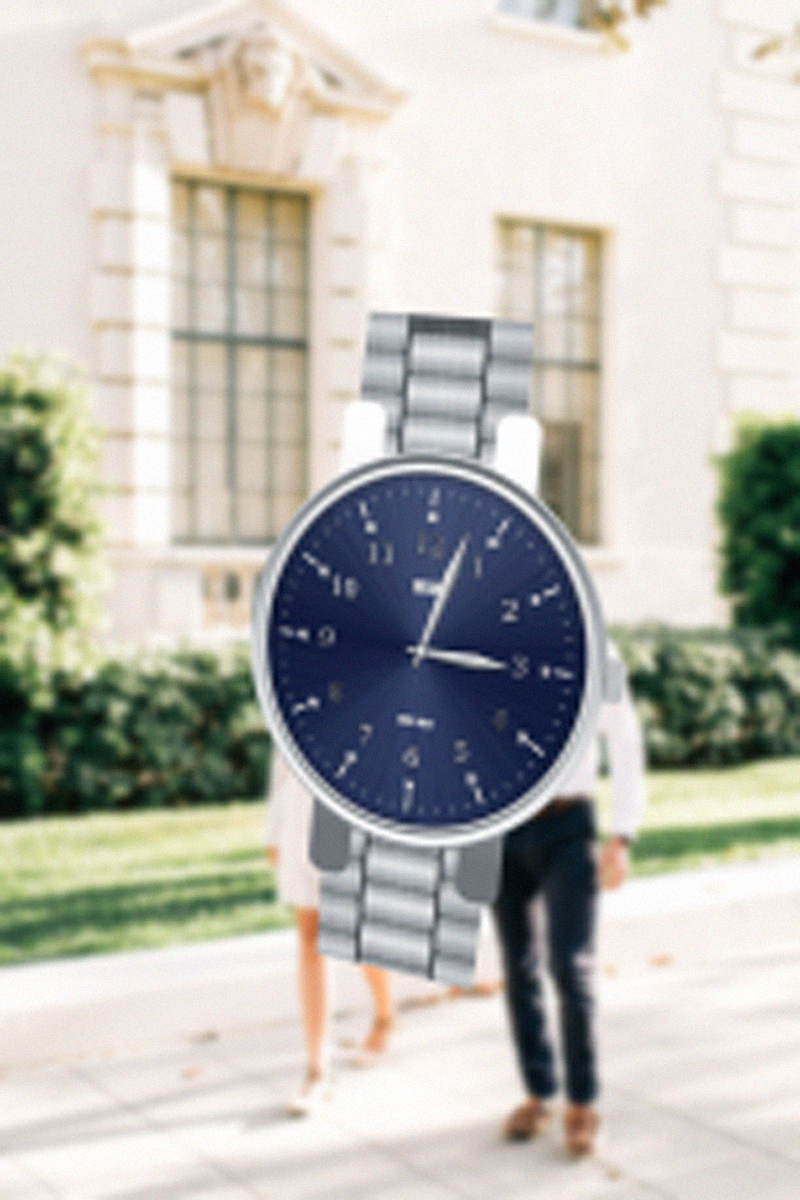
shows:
3,03
